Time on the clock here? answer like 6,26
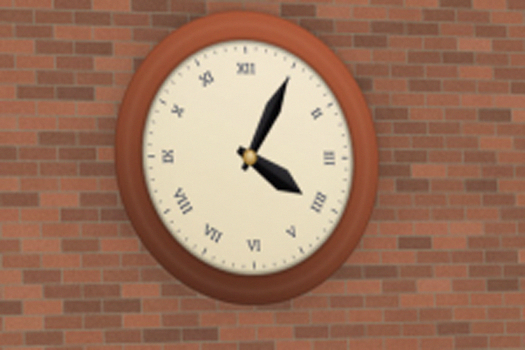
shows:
4,05
